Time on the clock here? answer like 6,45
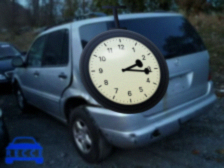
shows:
2,16
